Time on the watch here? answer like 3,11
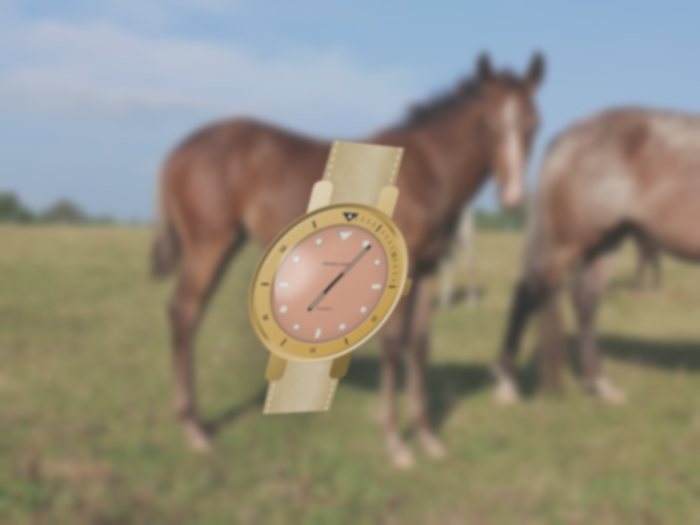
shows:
7,06
